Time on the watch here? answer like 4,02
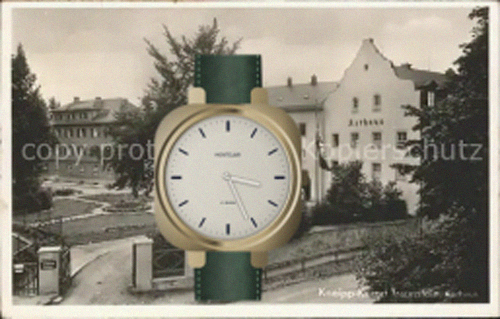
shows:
3,26
